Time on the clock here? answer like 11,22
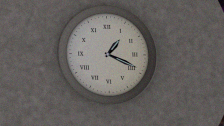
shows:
1,19
